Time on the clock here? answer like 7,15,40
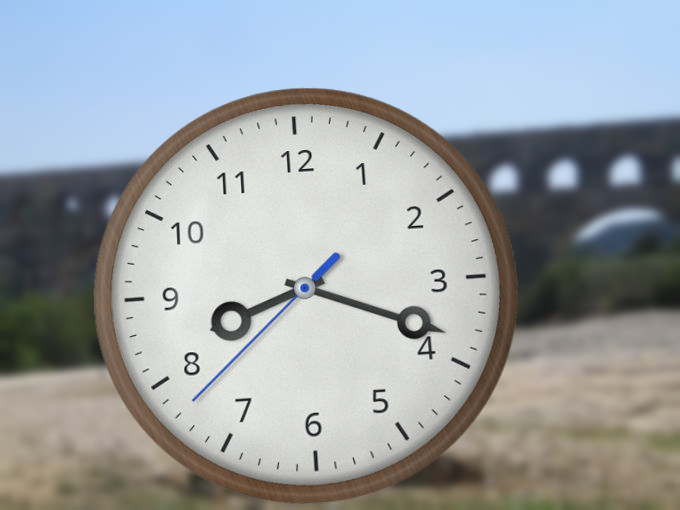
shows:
8,18,38
